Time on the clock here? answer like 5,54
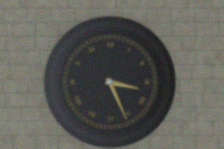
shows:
3,26
